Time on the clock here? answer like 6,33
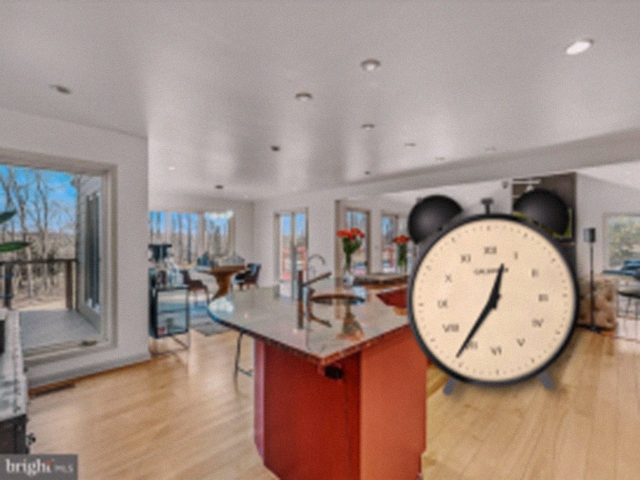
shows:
12,36
